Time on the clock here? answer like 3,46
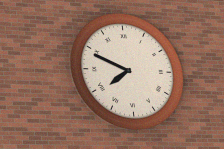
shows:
7,49
